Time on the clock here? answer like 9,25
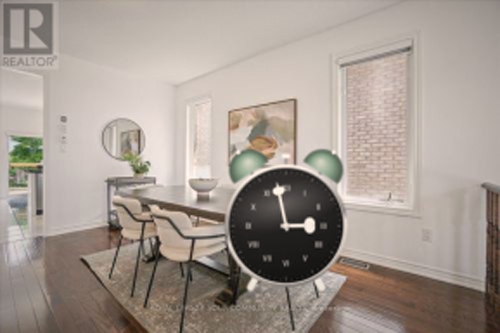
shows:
2,58
